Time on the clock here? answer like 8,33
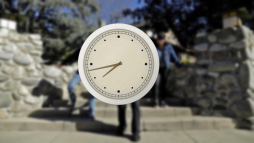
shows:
7,43
